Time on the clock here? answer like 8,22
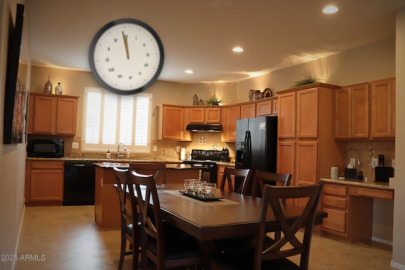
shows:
11,59
